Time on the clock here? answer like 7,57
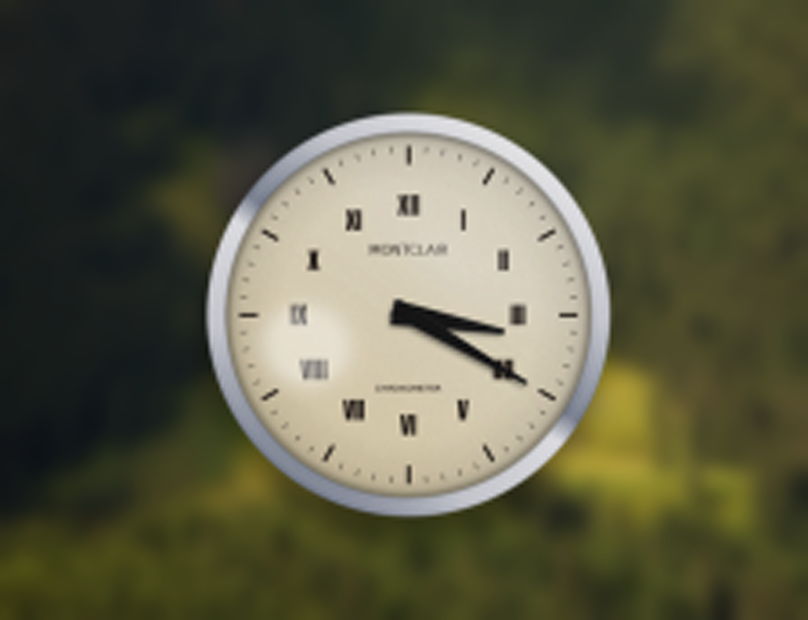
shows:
3,20
